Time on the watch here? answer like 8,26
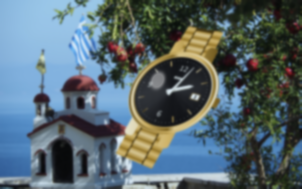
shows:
2,03
